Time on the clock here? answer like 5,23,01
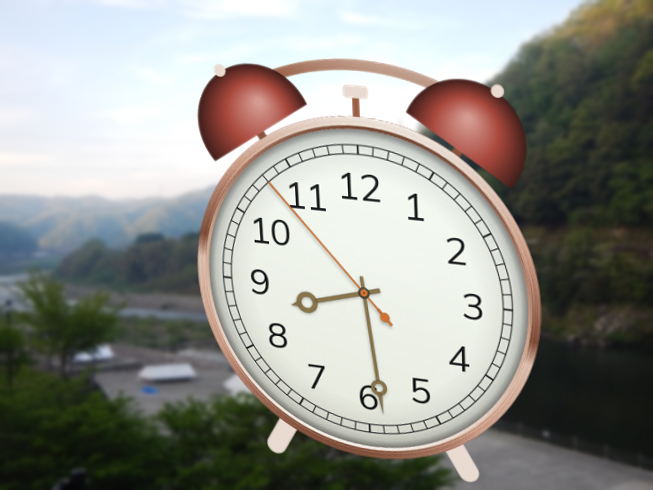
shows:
8,28,53
